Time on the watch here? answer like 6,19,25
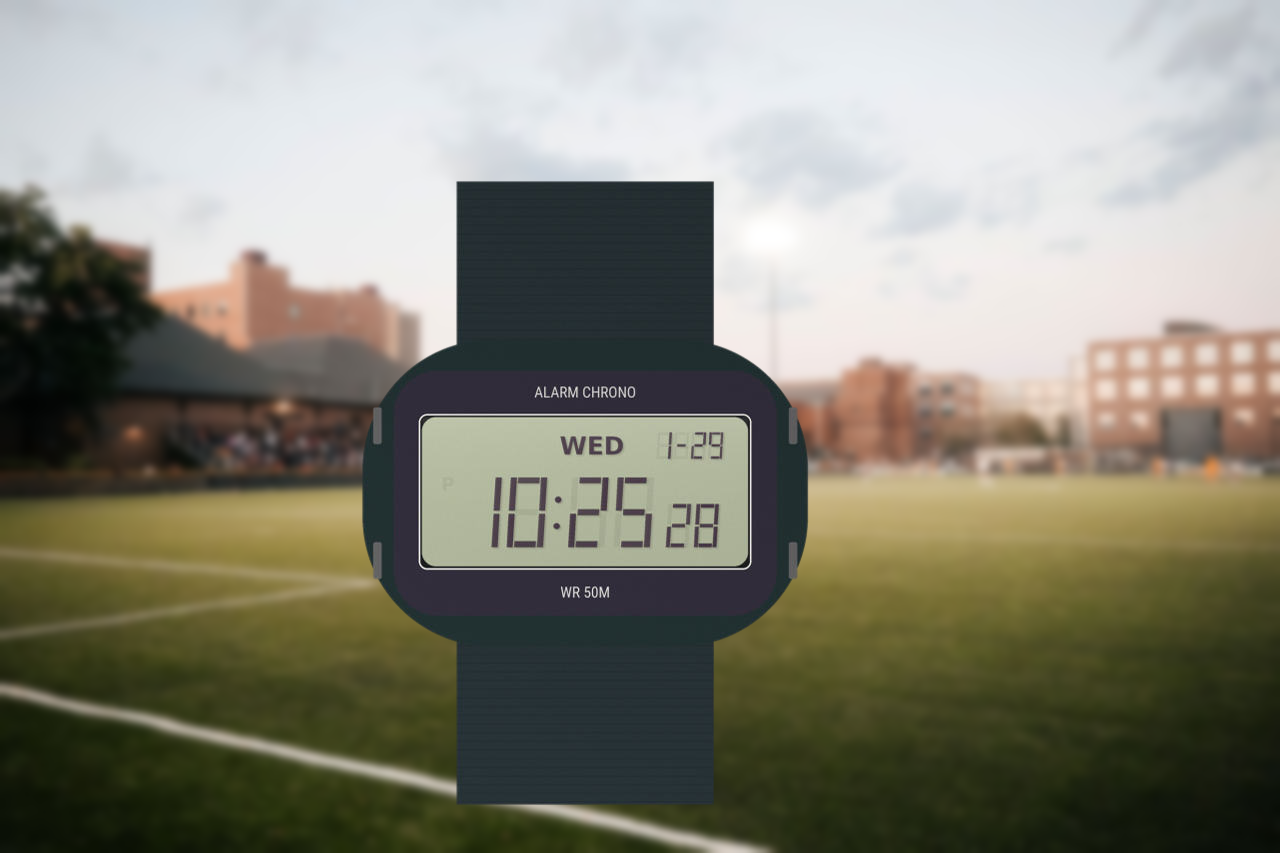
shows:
10,25,28
